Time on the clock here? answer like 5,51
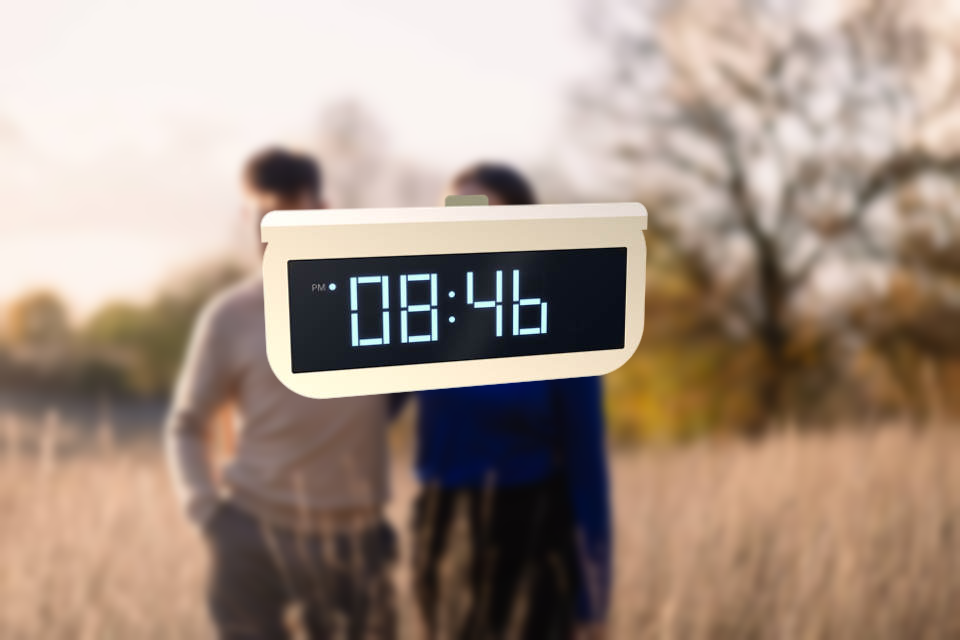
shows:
8,46
